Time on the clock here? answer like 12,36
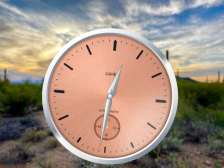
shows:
12,31
